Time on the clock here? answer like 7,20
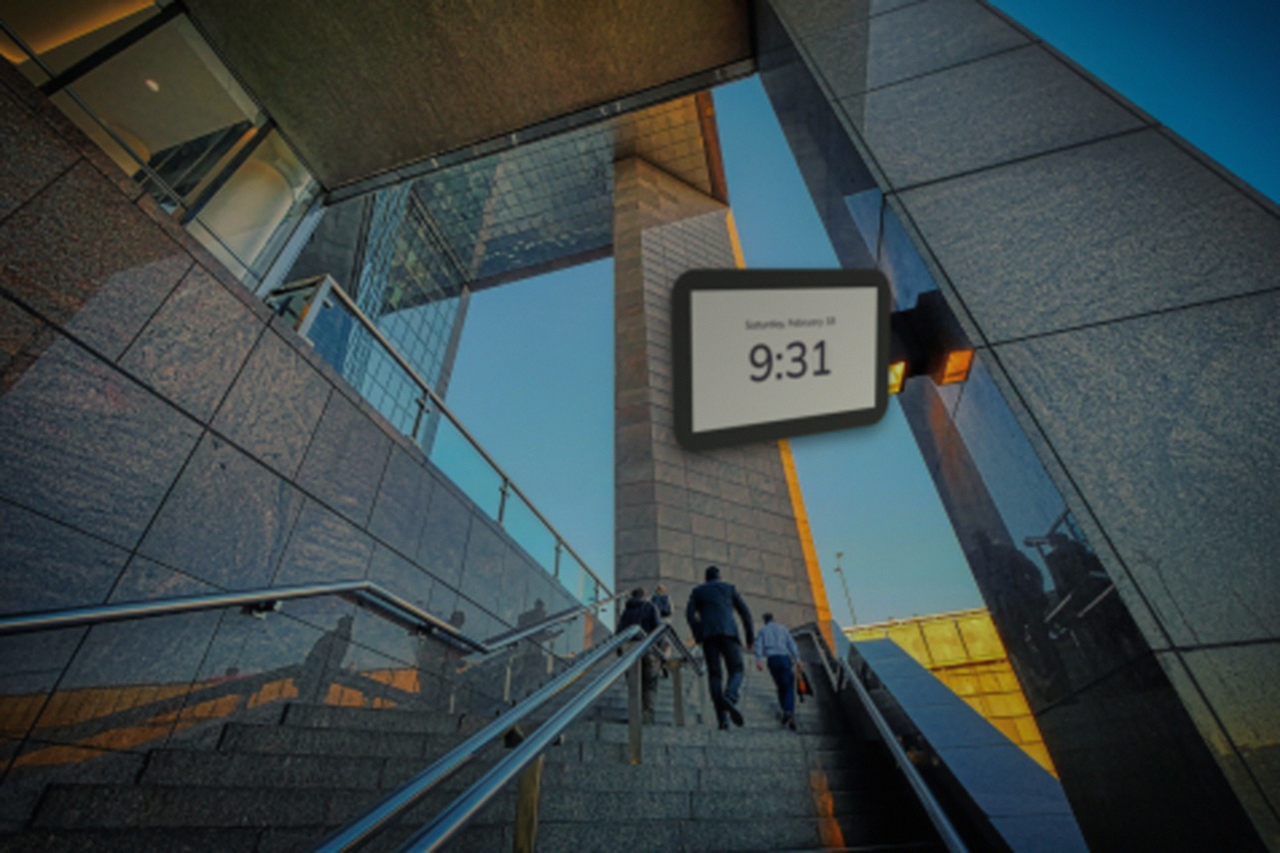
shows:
9,31
